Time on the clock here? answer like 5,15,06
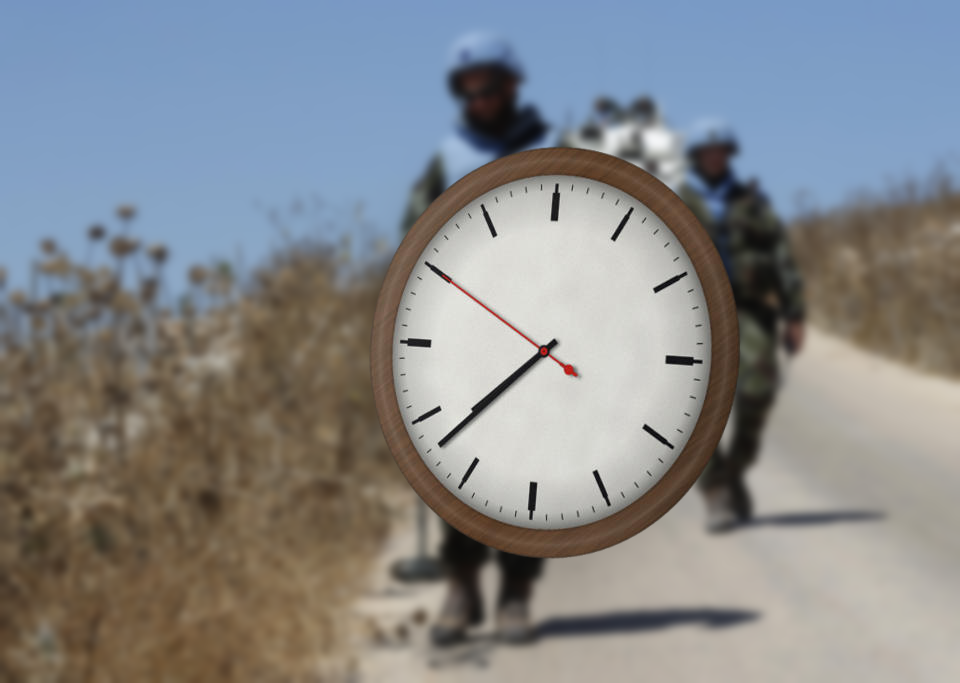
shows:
7,37,50
